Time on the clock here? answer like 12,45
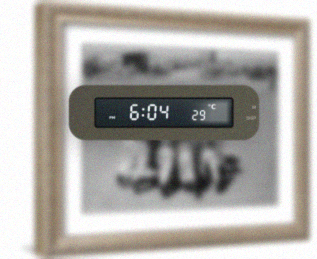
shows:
6,04
